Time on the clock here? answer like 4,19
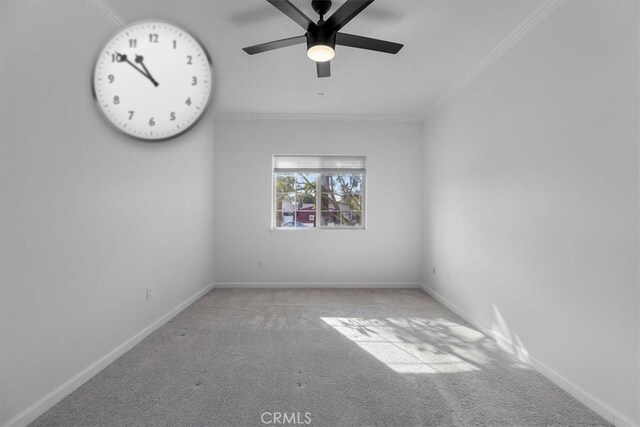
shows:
10,51
